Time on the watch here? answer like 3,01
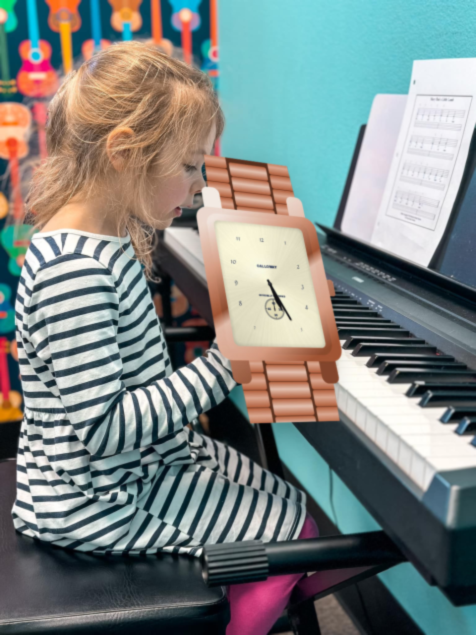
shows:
5,26
